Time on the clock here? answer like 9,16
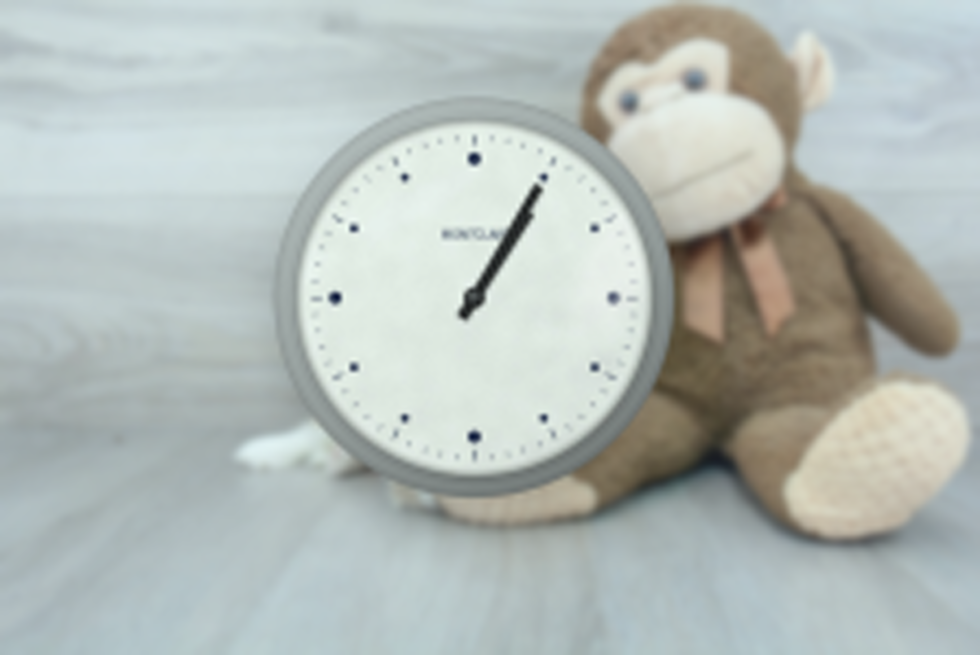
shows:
1,05
